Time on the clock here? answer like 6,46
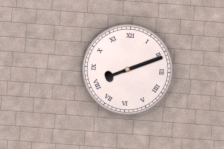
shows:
8,11
